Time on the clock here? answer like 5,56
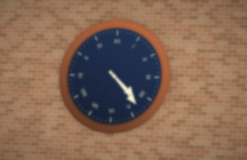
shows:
4,23
